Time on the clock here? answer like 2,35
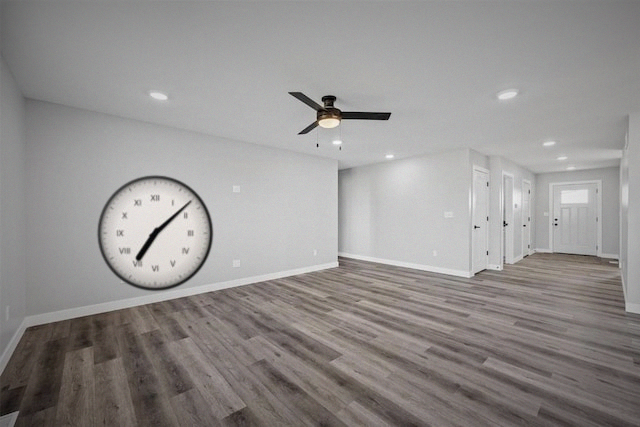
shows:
7,08
